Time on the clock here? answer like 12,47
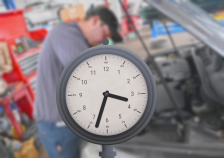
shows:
3,33
